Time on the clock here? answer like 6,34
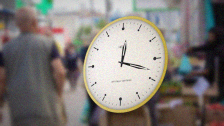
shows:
12,18
